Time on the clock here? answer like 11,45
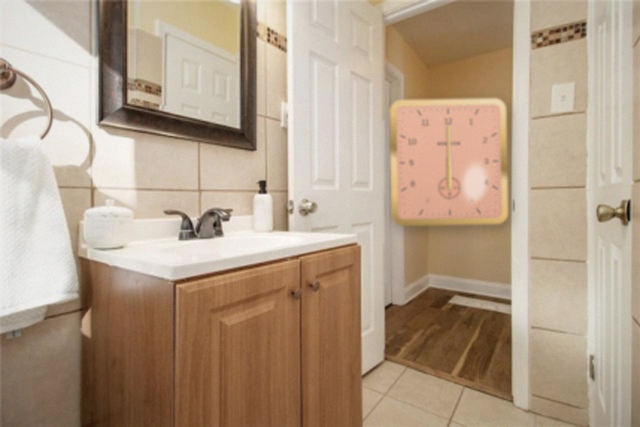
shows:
6,00
